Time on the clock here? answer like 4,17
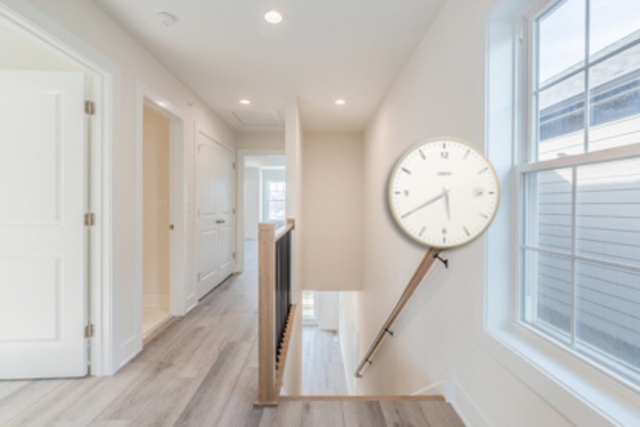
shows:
5,40
